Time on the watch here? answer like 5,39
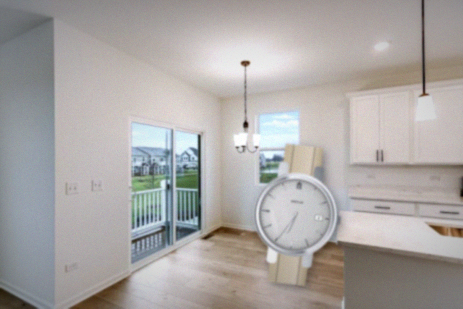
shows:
6,35
